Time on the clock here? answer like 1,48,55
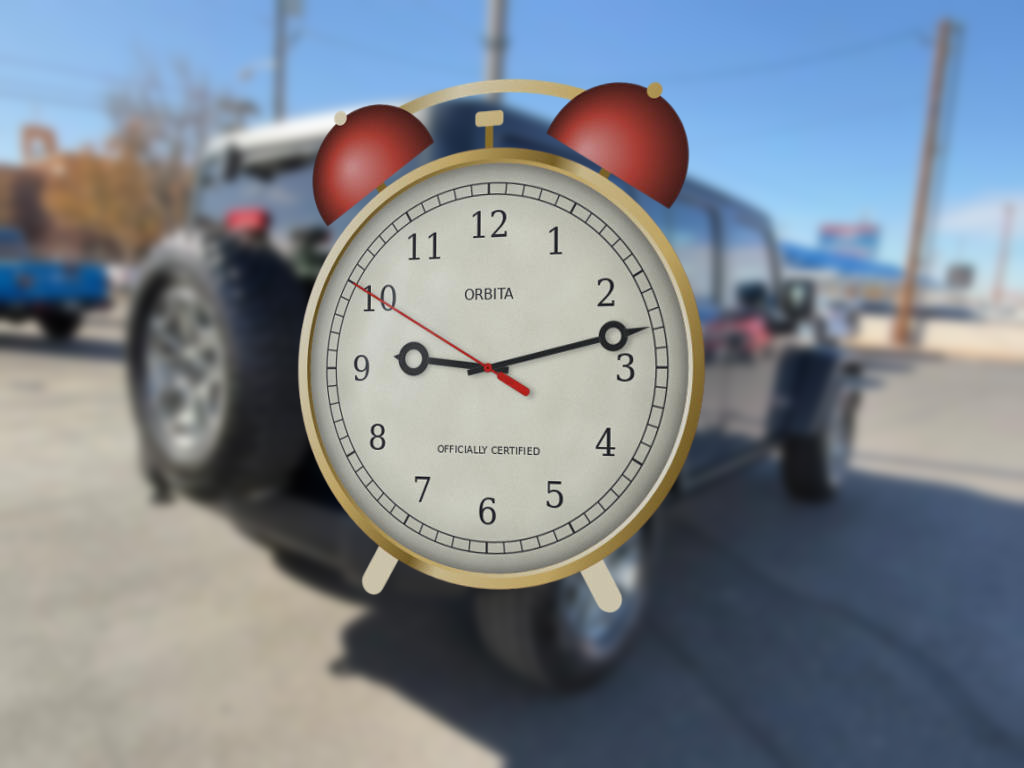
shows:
9,12,50
